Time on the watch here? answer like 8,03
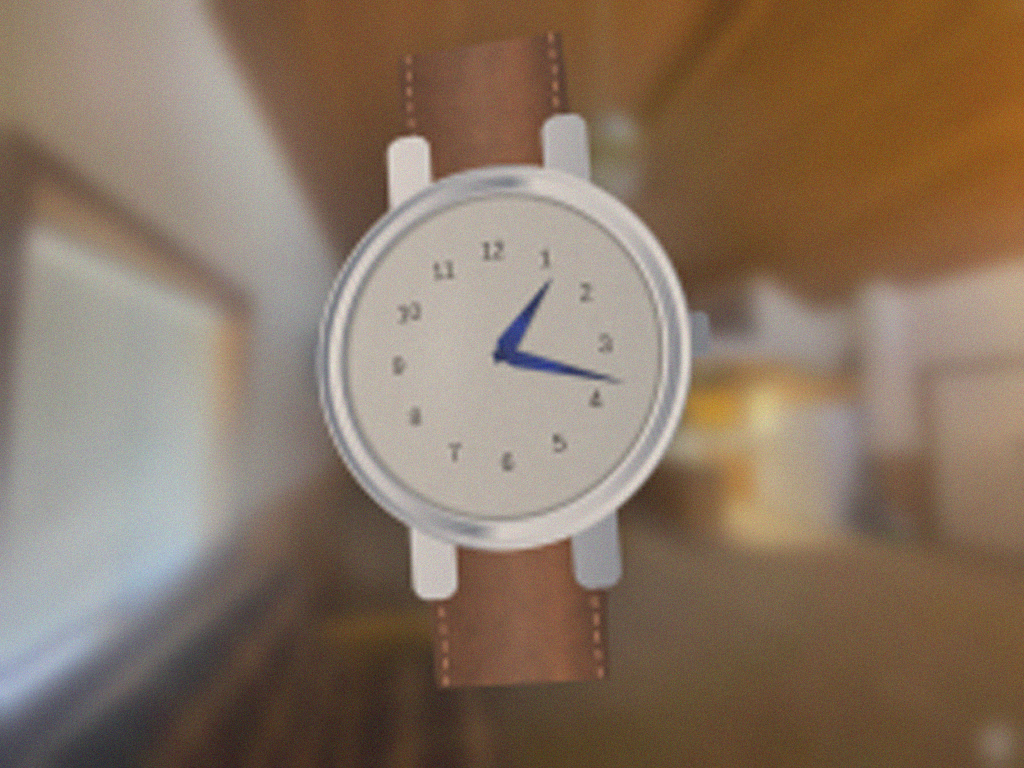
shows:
1,18
